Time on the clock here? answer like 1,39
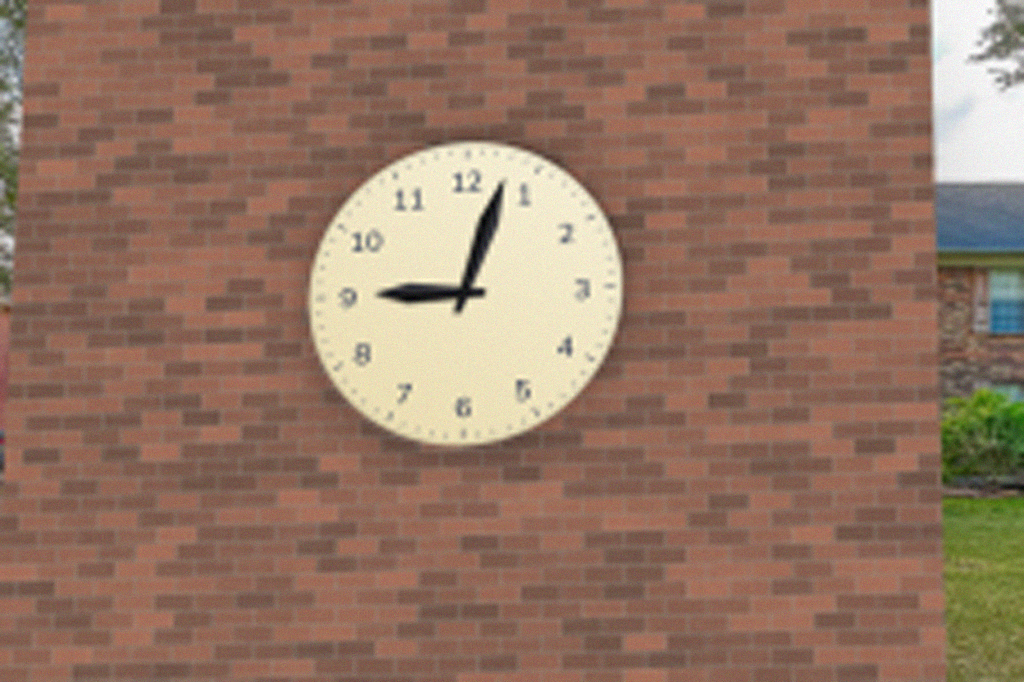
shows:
9,03
